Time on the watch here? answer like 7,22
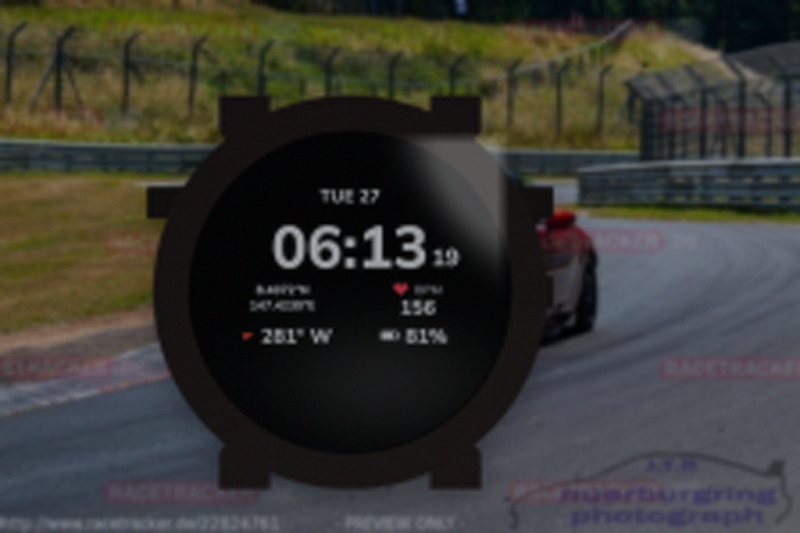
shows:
6,13
